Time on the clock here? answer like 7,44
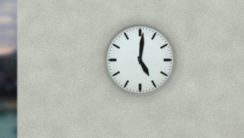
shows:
5,01
